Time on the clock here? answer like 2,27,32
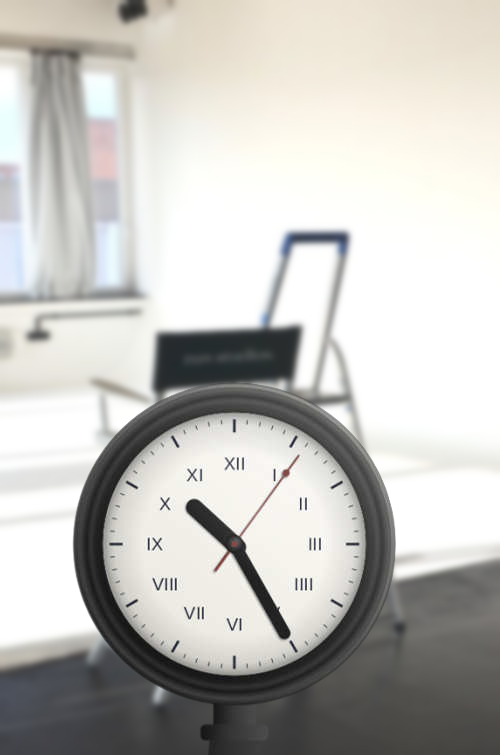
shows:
10,25,06
